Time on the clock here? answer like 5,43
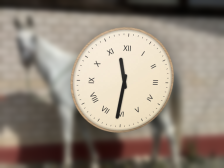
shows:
11,31
